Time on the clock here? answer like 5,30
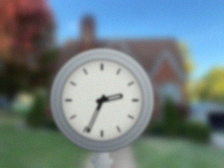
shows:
2,34
